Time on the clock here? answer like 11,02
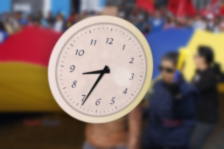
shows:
8,34
